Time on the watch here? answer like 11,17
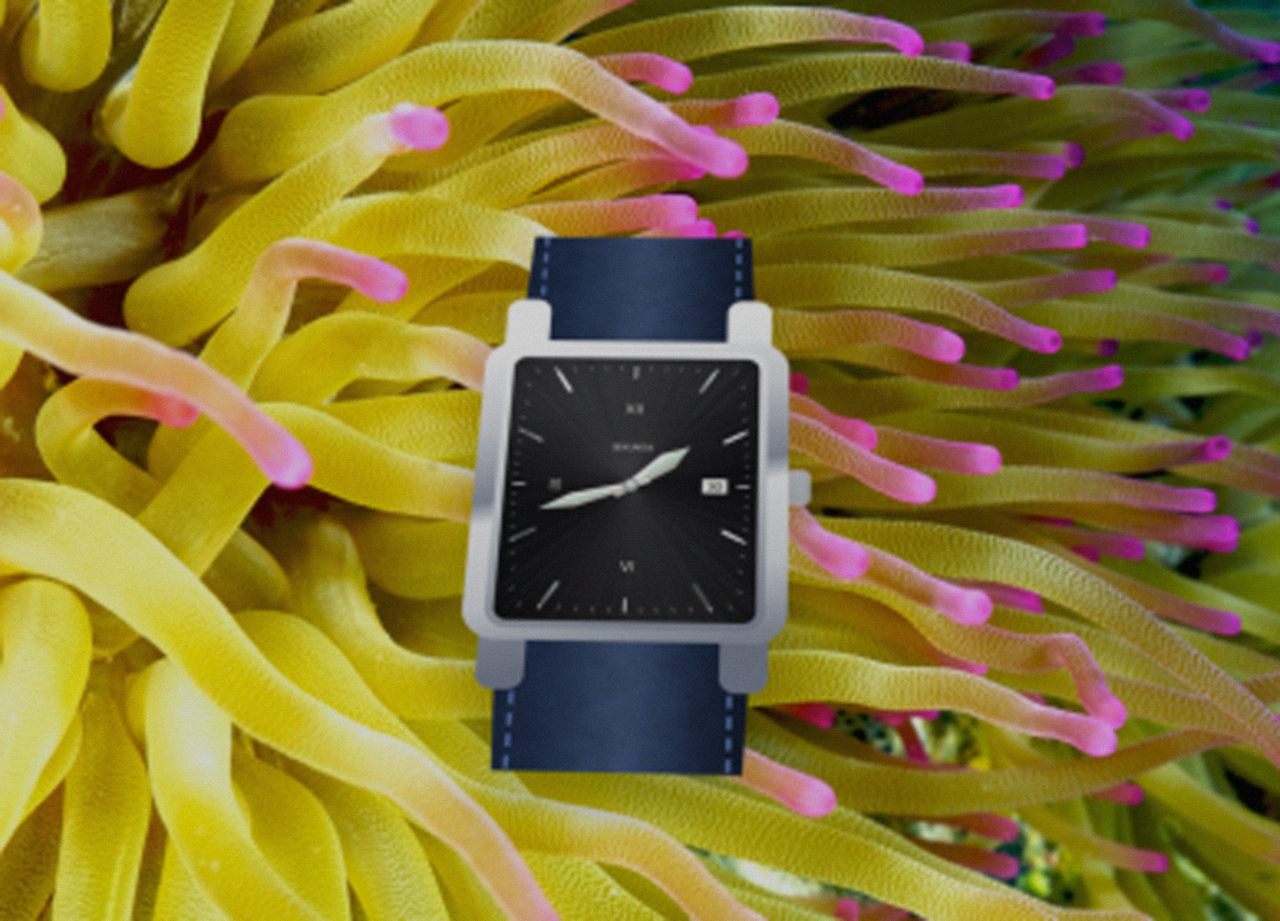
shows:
1,42
